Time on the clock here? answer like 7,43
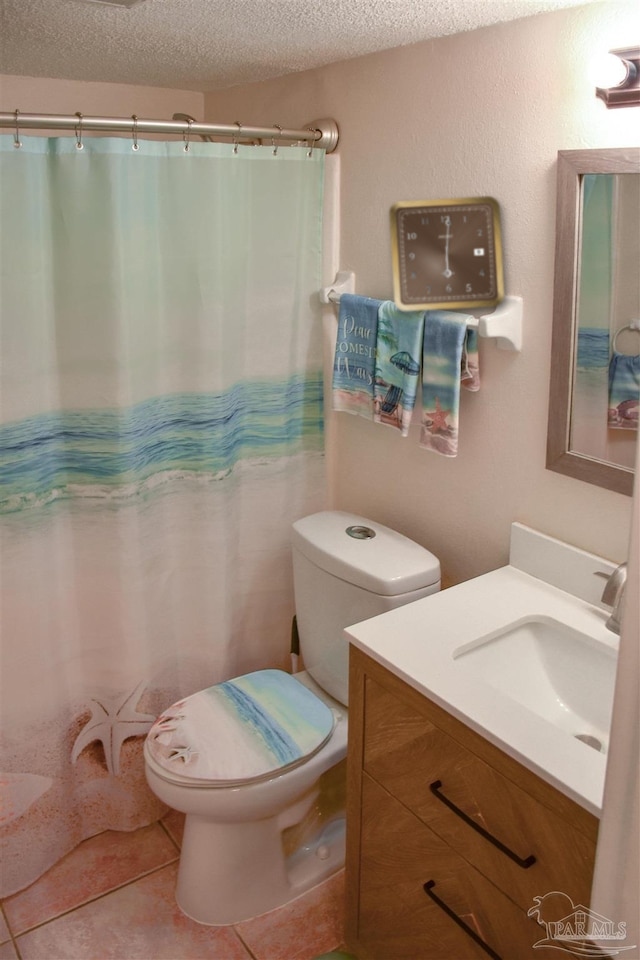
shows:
6,01
